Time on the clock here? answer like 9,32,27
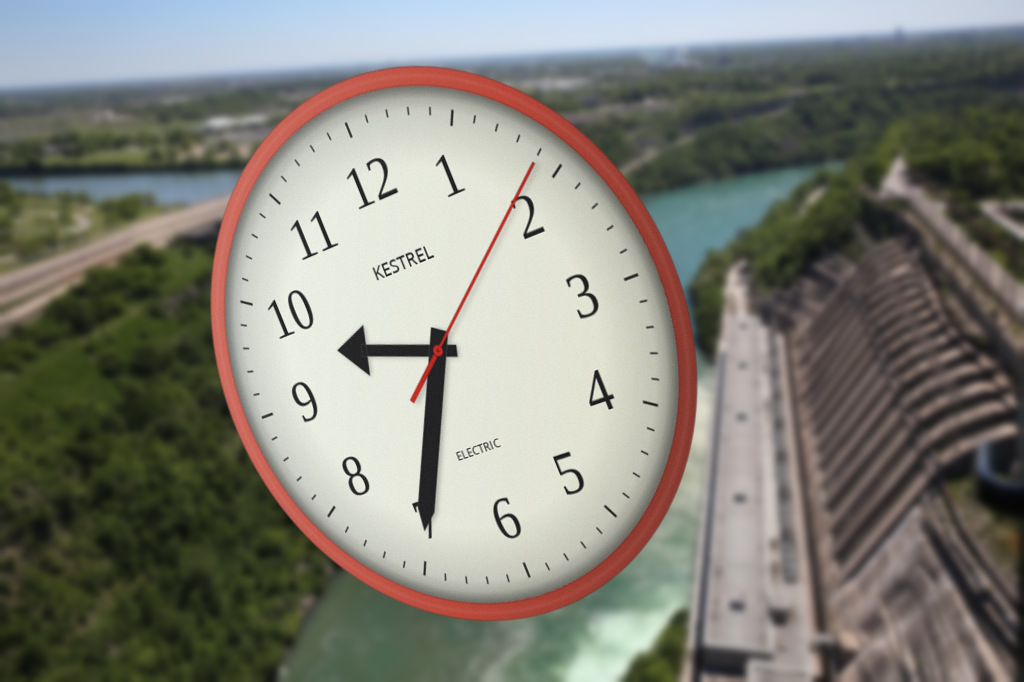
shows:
9,35,09
